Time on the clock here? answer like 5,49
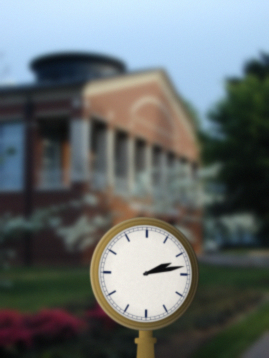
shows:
2,13
